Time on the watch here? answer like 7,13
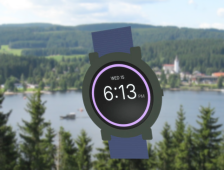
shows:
6,13
